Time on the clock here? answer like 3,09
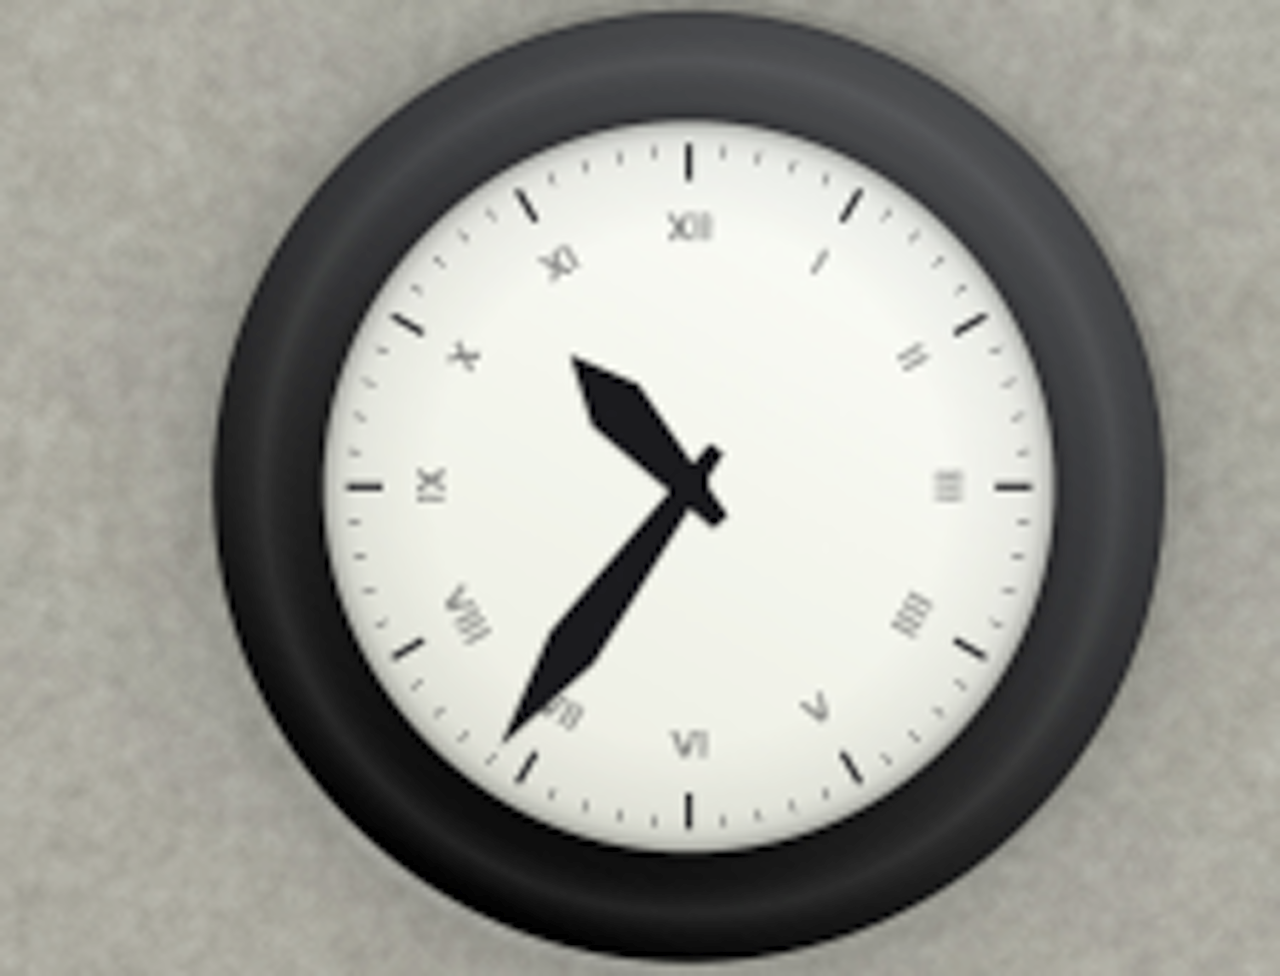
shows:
10,36
